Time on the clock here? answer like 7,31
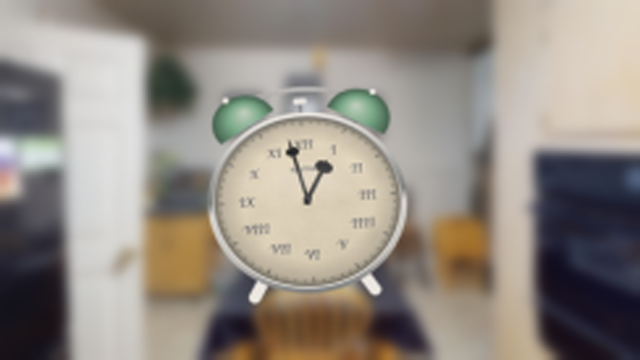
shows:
12,58
